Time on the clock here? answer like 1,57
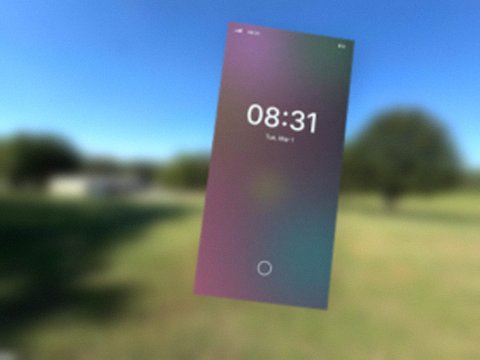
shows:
8,31
